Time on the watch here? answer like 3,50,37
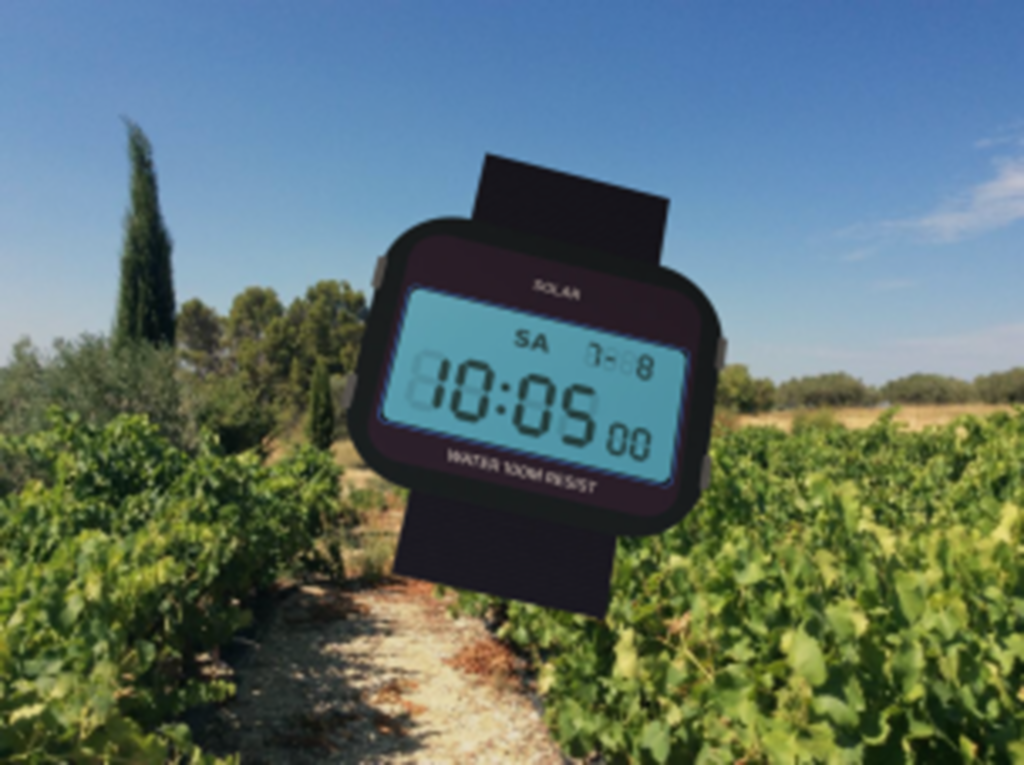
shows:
10,05,00
